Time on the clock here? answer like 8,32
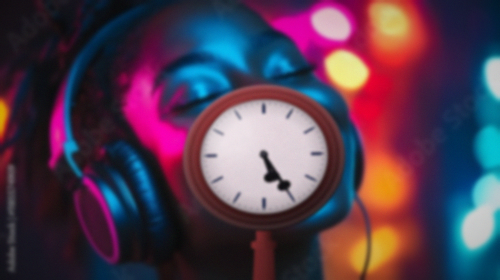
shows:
5,25
